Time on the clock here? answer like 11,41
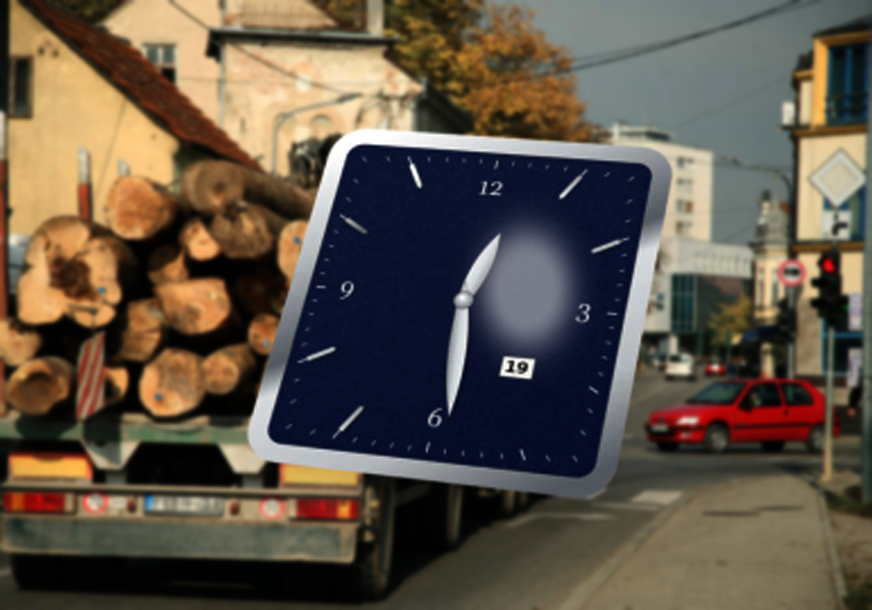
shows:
12,29
